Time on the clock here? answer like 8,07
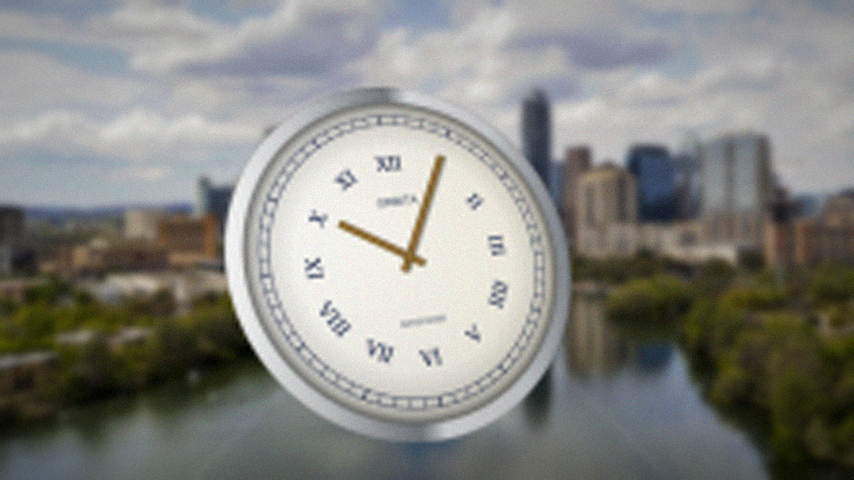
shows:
10,05
